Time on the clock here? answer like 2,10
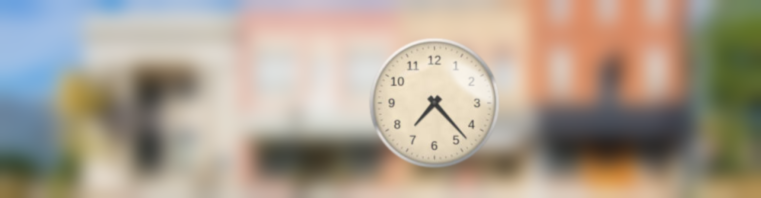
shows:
7,23
